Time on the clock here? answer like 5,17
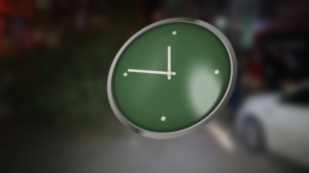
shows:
11,46
